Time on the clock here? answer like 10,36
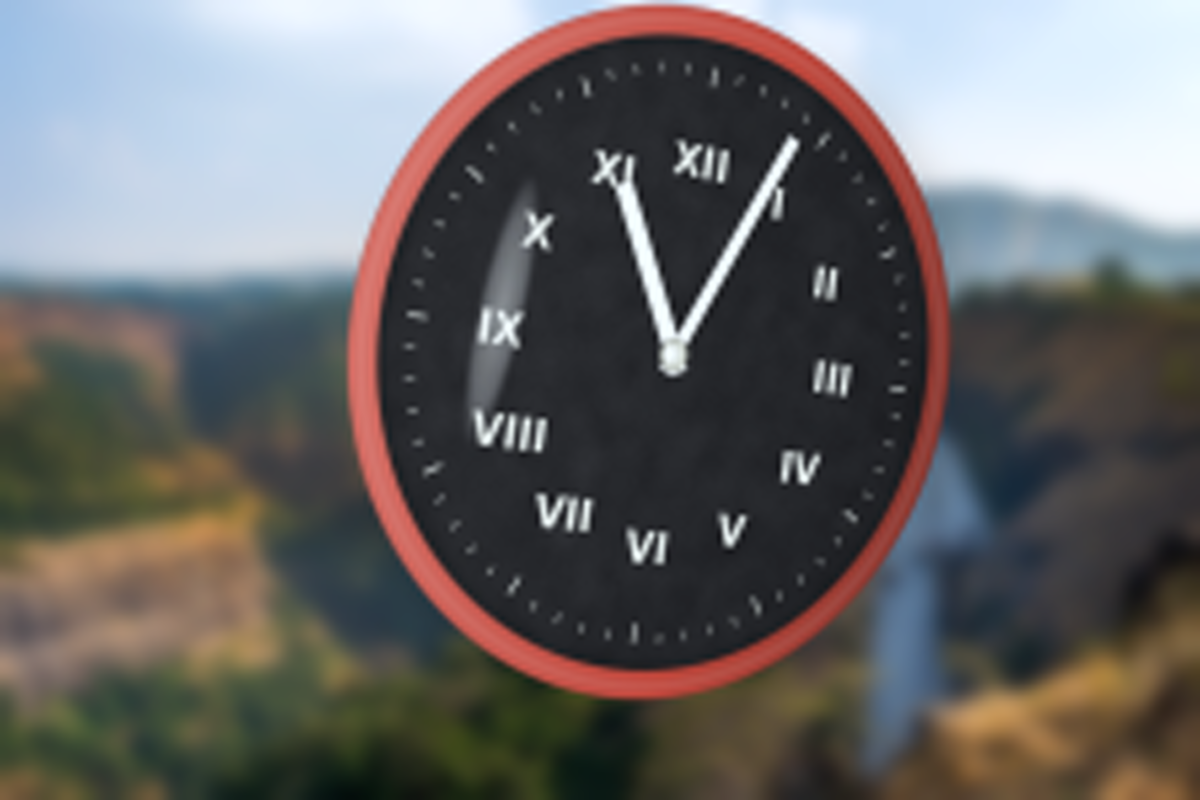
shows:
11,04
